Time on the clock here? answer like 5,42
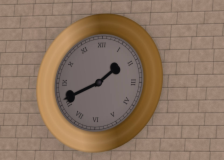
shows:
1,41
